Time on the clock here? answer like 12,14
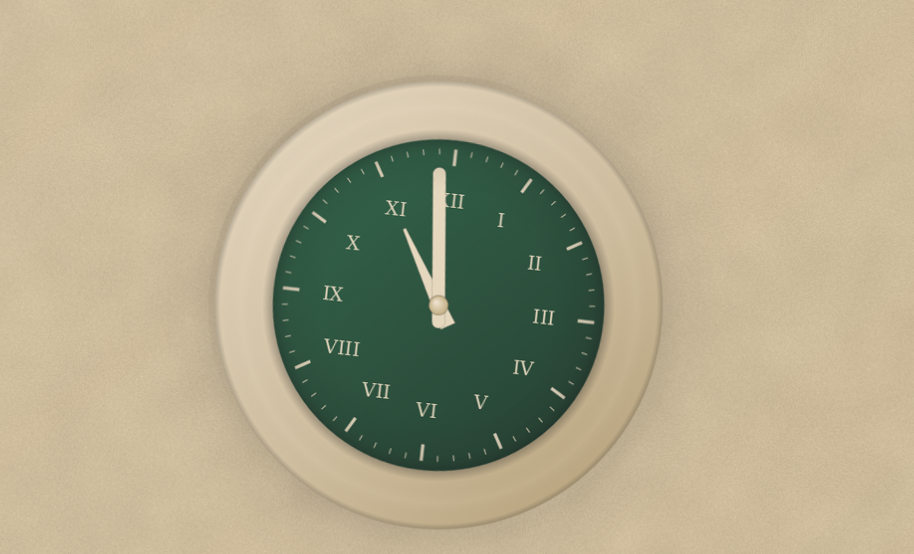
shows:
10,59
